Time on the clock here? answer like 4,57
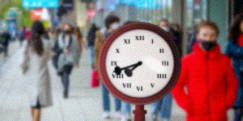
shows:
7,42
